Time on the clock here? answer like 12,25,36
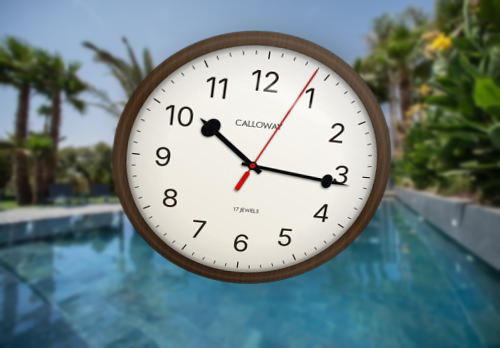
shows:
10,16,04
